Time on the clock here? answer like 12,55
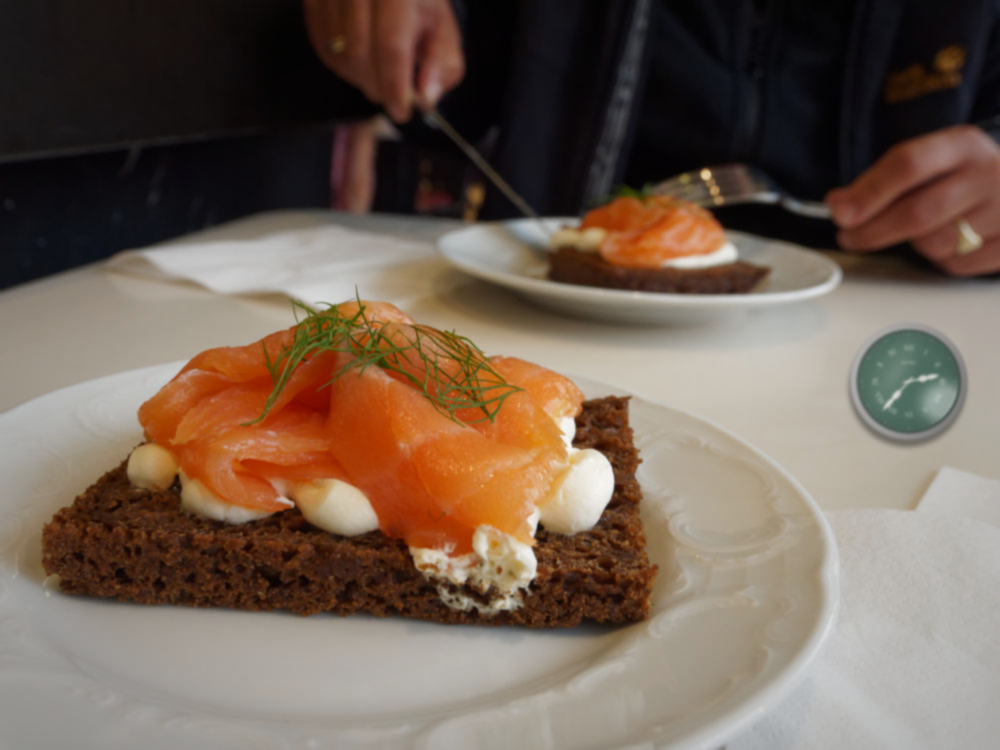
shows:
2,37
